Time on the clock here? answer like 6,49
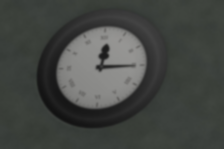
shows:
12,15
